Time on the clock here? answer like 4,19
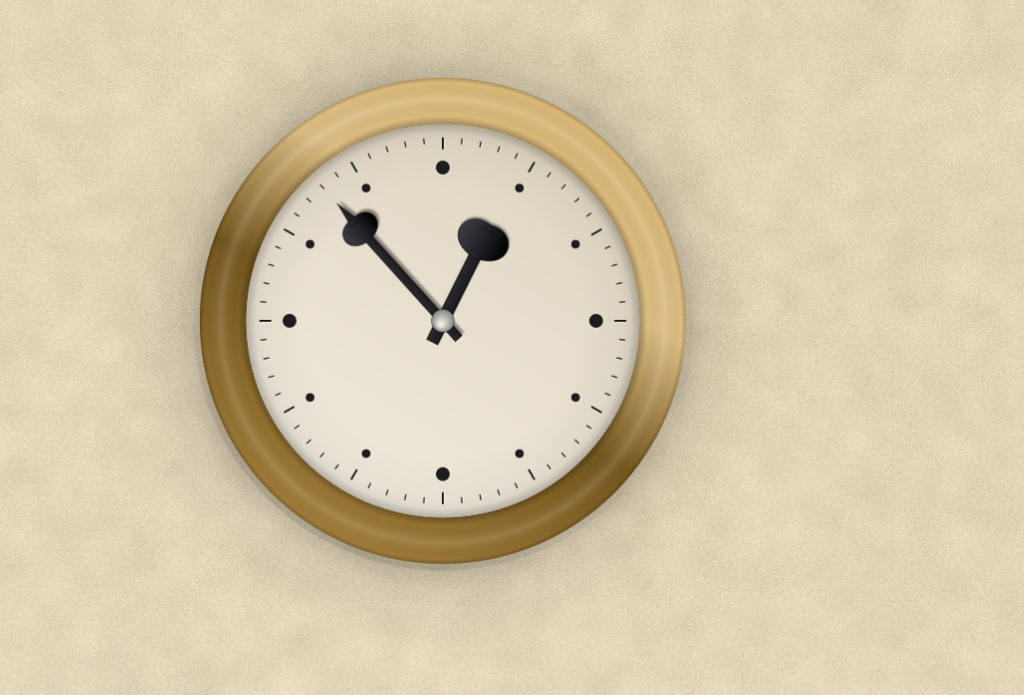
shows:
12,53
